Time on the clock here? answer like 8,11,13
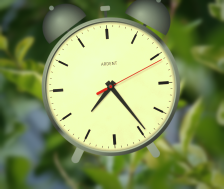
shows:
7,24,11
